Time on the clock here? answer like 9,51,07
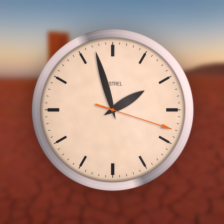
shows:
1,57,18
